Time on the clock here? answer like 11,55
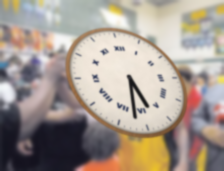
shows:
5,32
